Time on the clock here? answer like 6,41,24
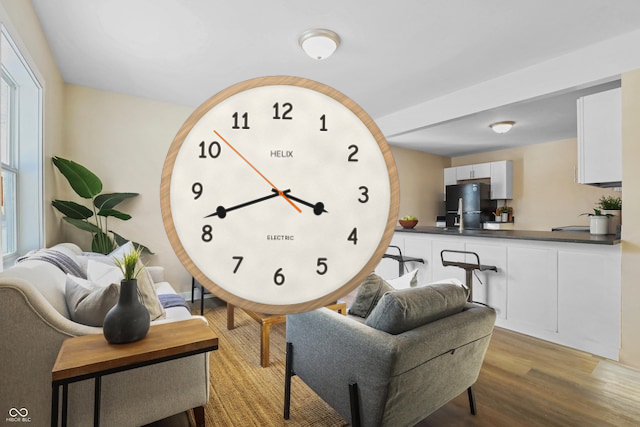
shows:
3,41,52
